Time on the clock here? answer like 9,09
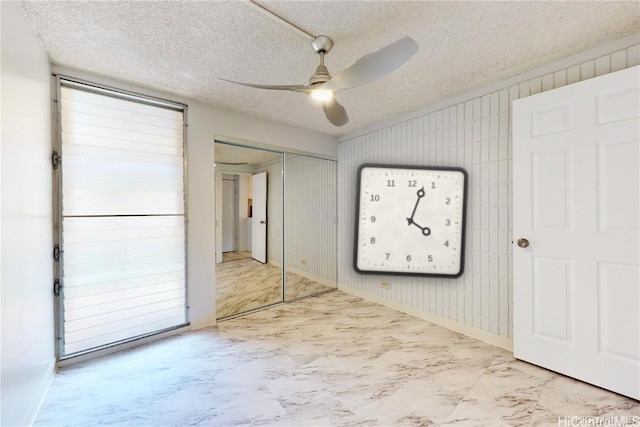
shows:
4,03
